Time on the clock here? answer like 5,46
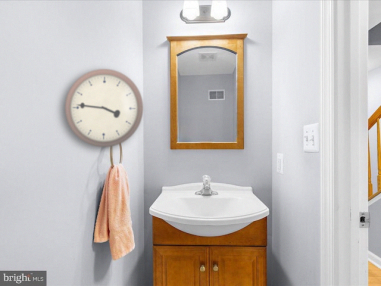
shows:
3,46
